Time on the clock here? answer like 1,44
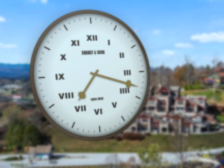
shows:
7,18
